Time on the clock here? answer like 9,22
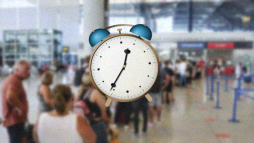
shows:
12,36
